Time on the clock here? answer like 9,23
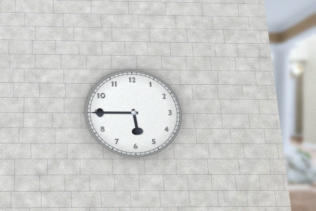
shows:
5,45
